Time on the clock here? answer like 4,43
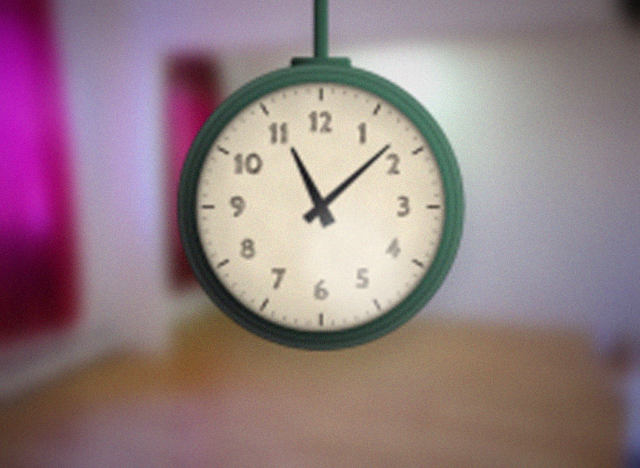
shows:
11,08
